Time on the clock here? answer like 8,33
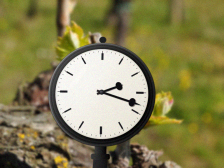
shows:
2,18
